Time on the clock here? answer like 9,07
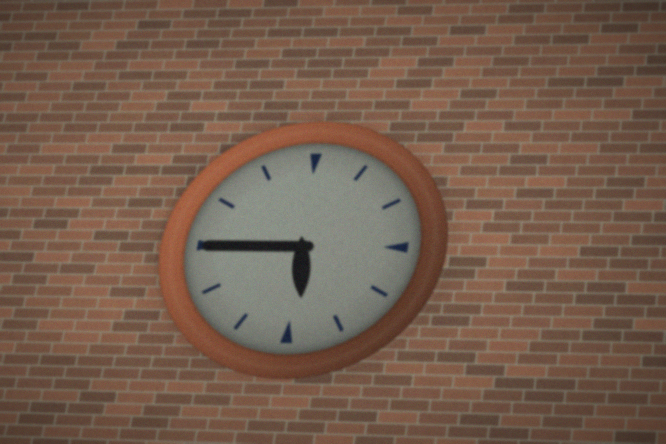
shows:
5,45
